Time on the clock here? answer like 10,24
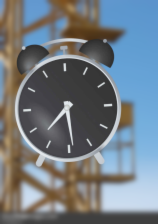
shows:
7,29
